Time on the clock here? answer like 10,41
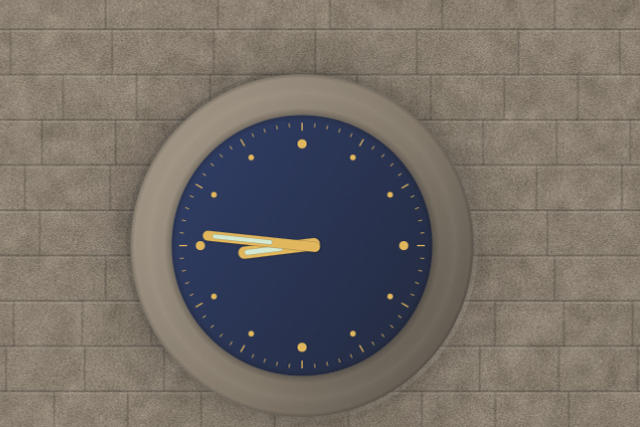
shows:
8,46
